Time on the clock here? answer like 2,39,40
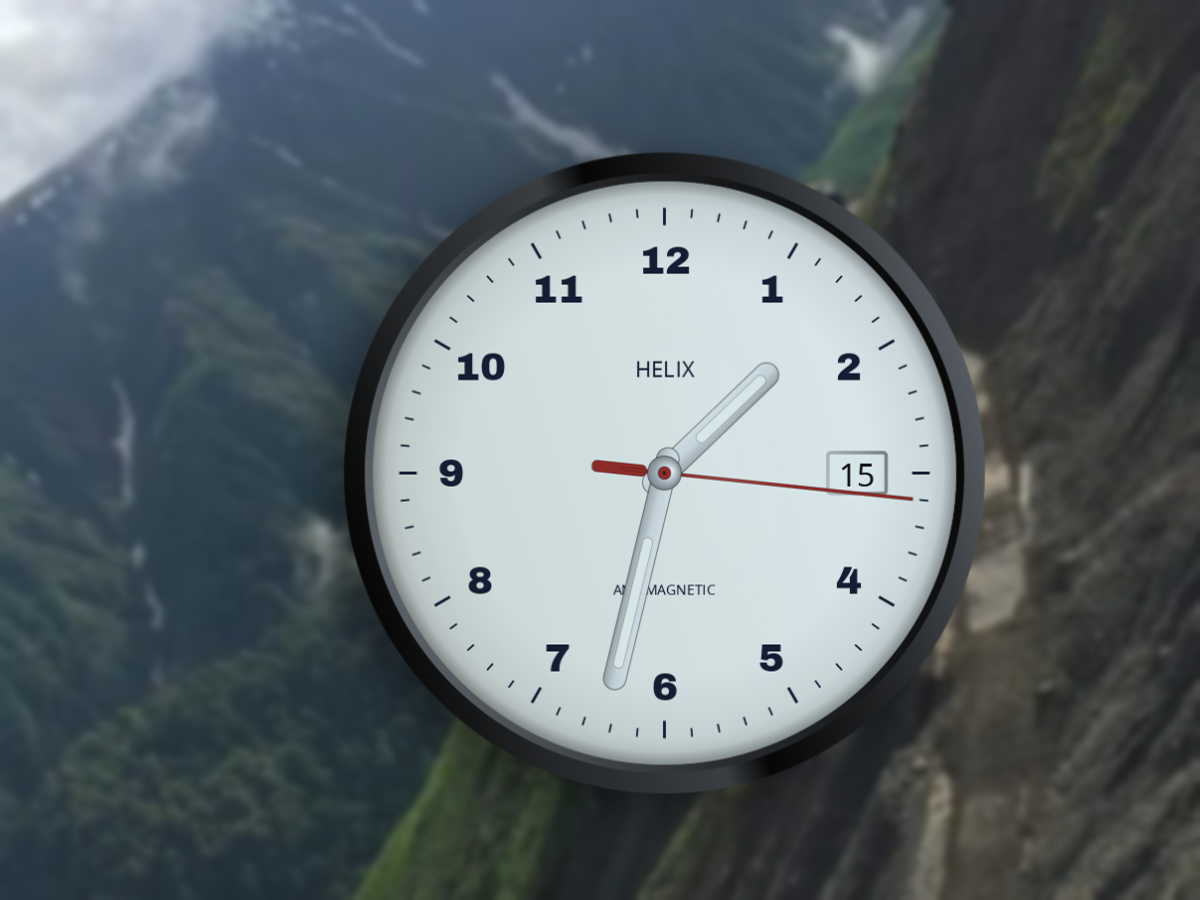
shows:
1,32,16
